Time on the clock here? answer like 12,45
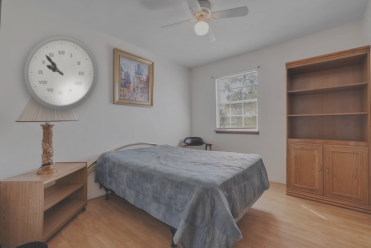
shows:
9,53
